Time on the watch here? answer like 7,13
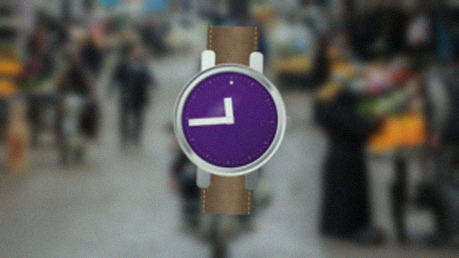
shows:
11,44
